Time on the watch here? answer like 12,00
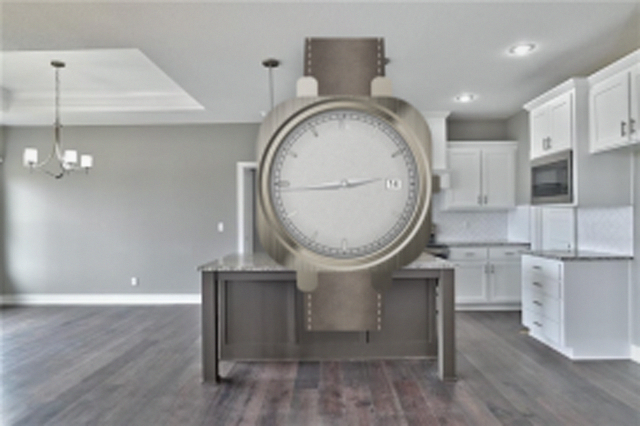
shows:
2,44
